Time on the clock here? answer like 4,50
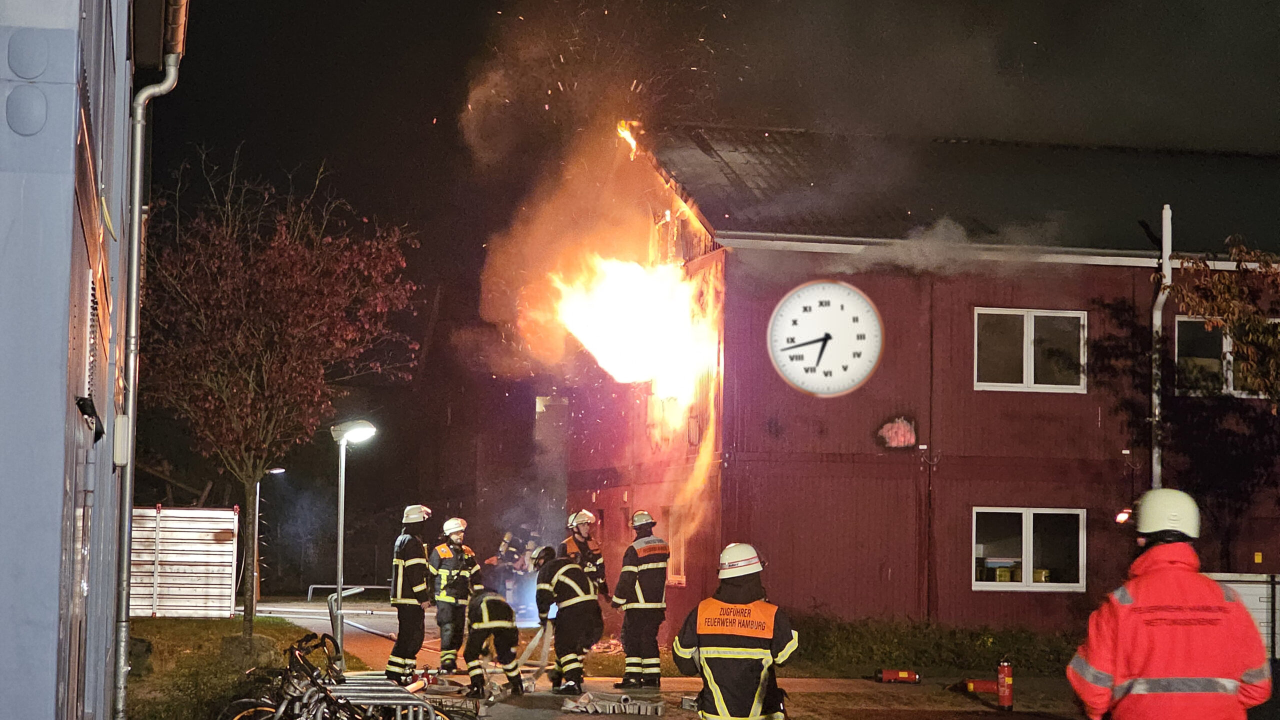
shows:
6,43
